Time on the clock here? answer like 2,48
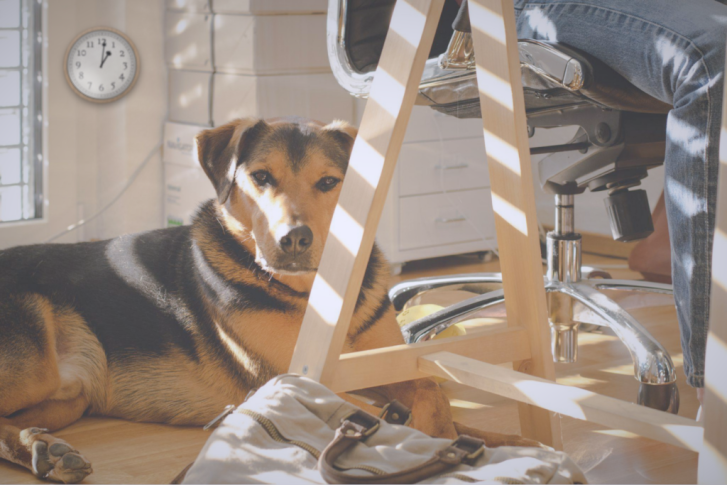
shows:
1,01
